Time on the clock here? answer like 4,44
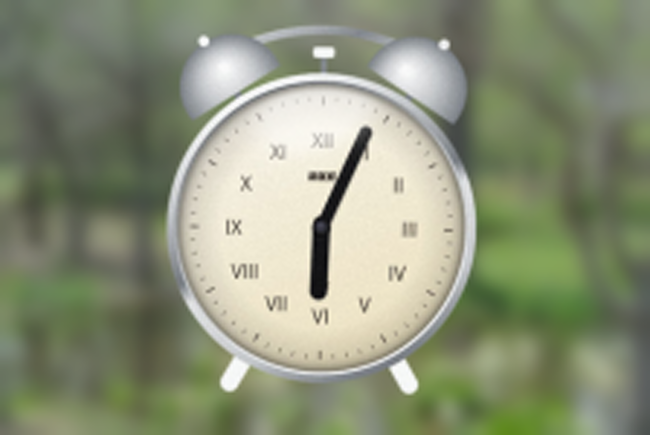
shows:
6,04
